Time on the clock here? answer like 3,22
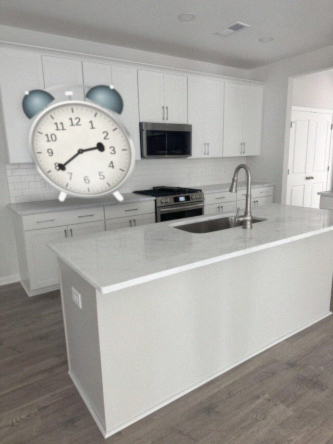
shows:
2,39
